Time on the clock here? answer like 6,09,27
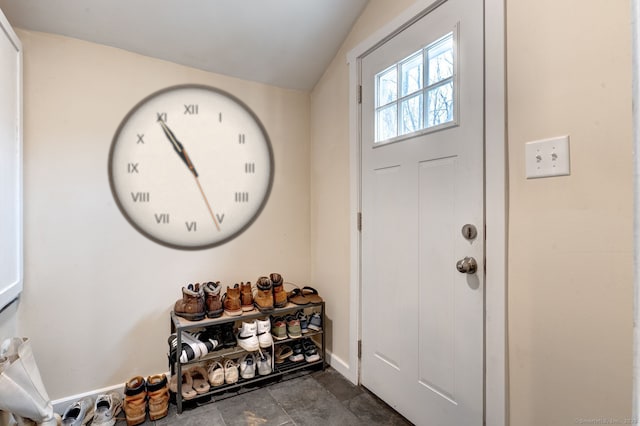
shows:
10,54,26
